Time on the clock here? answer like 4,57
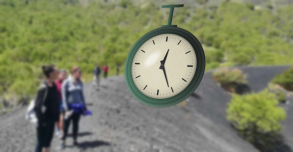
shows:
12,26
